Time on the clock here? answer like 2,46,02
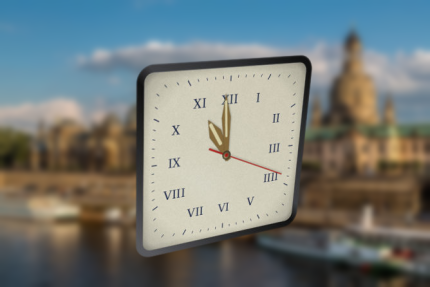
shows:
10,59,19
